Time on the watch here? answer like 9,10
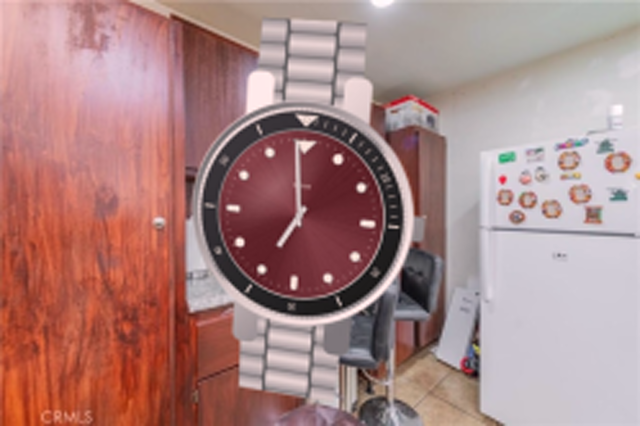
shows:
6,59
